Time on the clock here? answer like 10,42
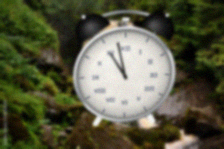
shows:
10,58
